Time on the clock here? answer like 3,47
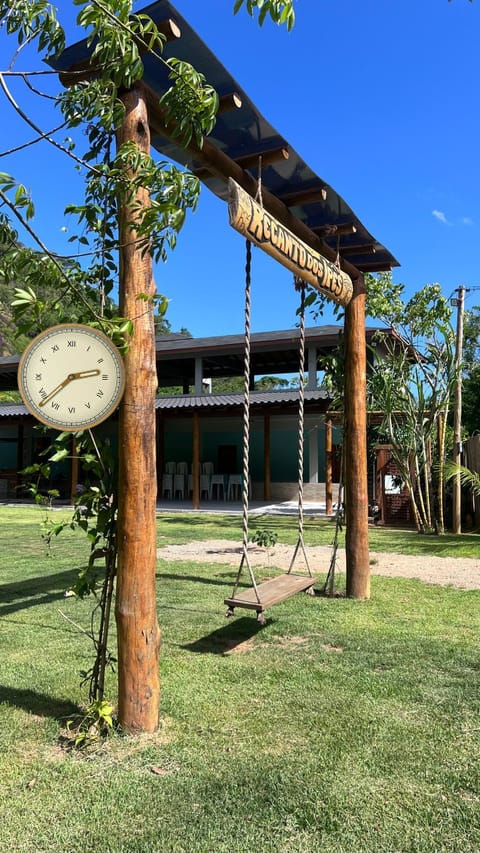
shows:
2,38
